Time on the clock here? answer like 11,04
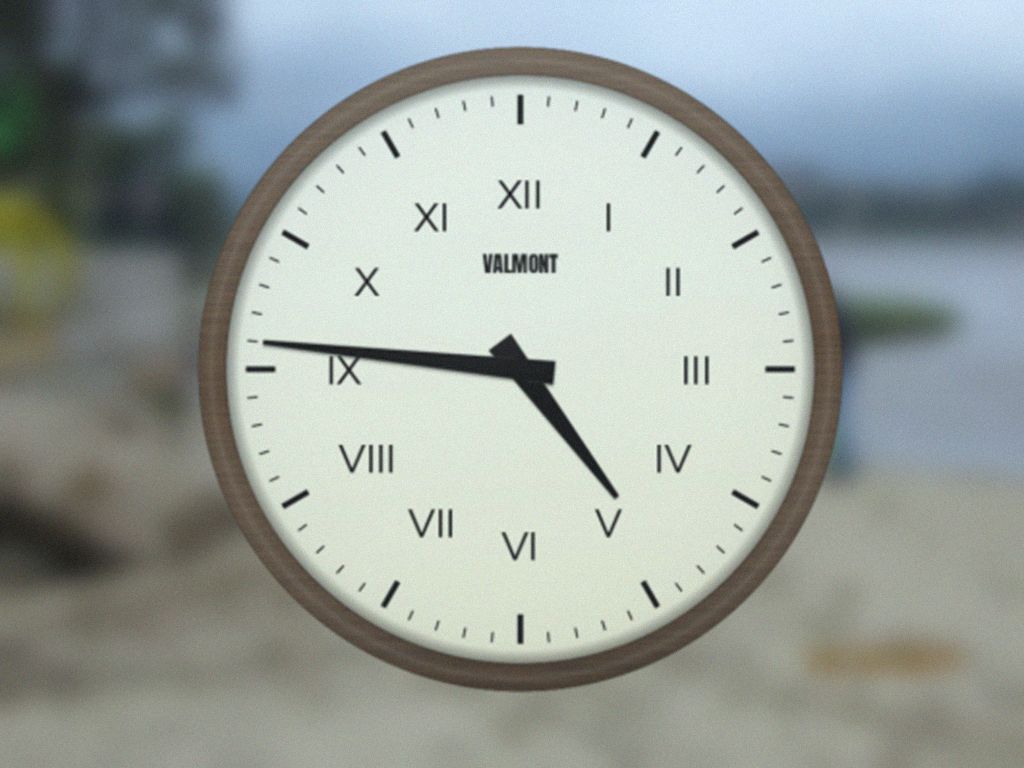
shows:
4,46
